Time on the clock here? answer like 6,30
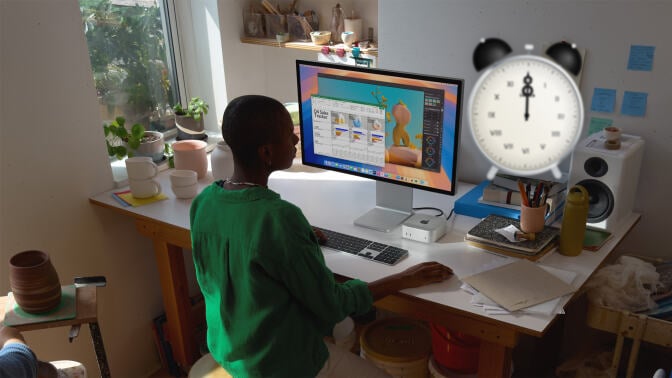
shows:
12,00
